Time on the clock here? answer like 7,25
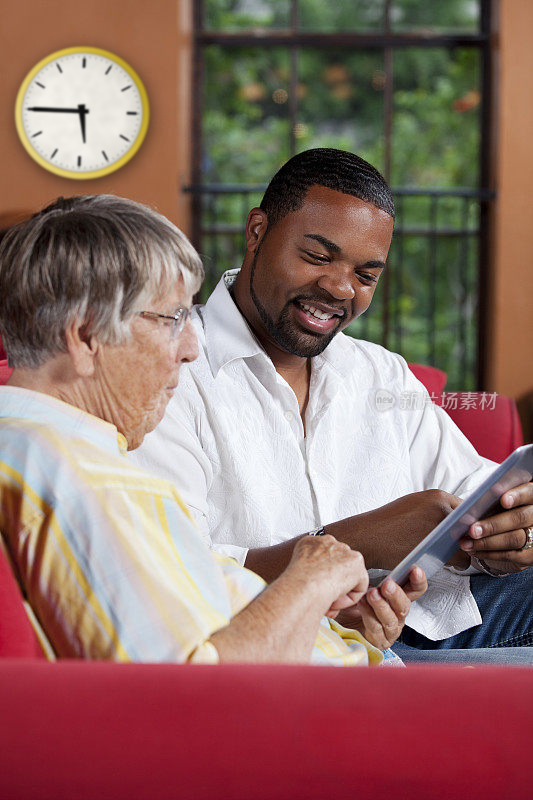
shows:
5,45
